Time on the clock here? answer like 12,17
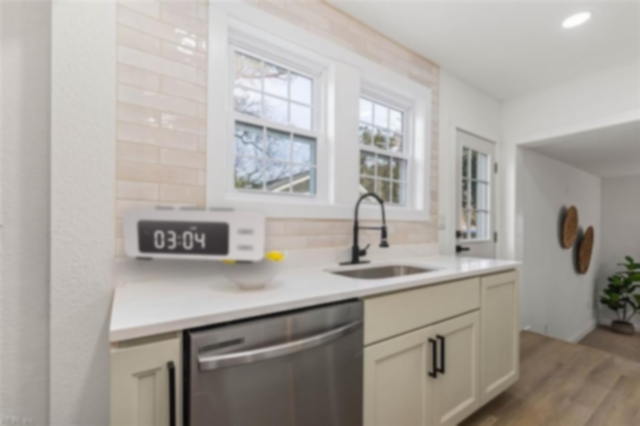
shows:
3,04
